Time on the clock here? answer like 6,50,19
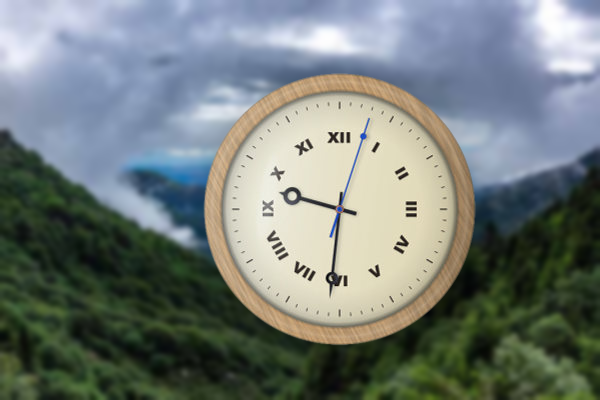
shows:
9,31,03
